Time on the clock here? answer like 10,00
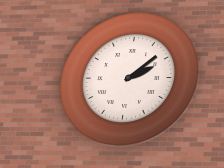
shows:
2,08
